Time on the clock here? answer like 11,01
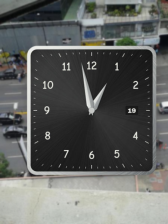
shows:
12,58
